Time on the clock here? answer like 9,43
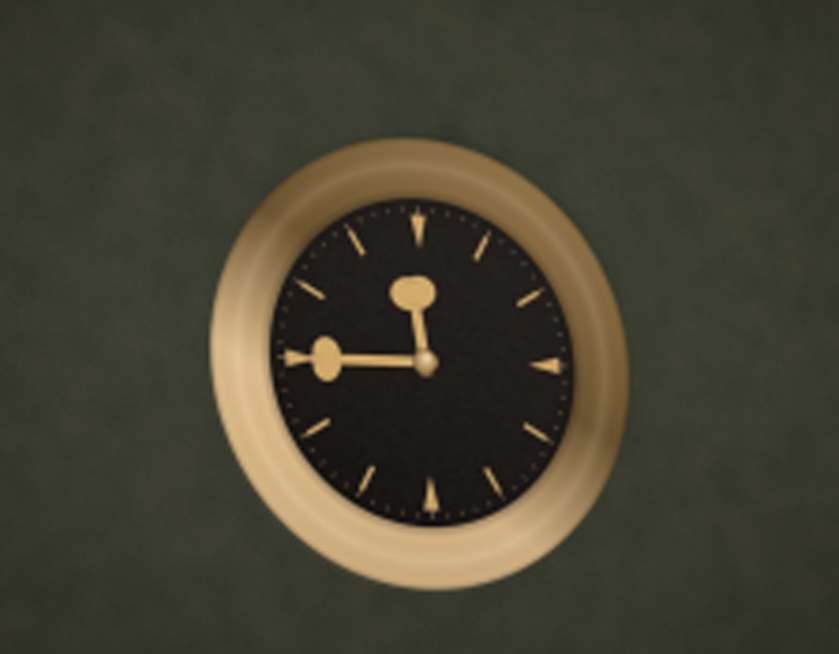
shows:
11,45
